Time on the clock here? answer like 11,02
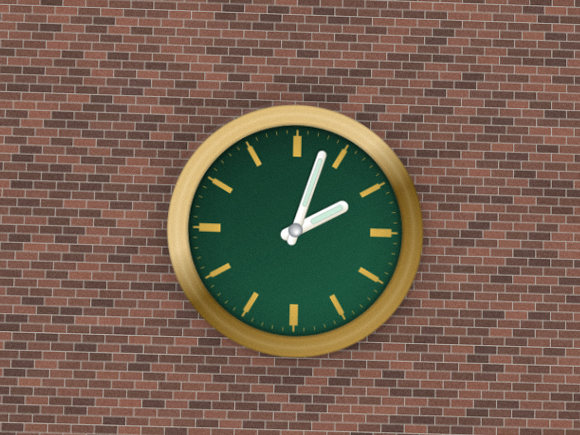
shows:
2,03
